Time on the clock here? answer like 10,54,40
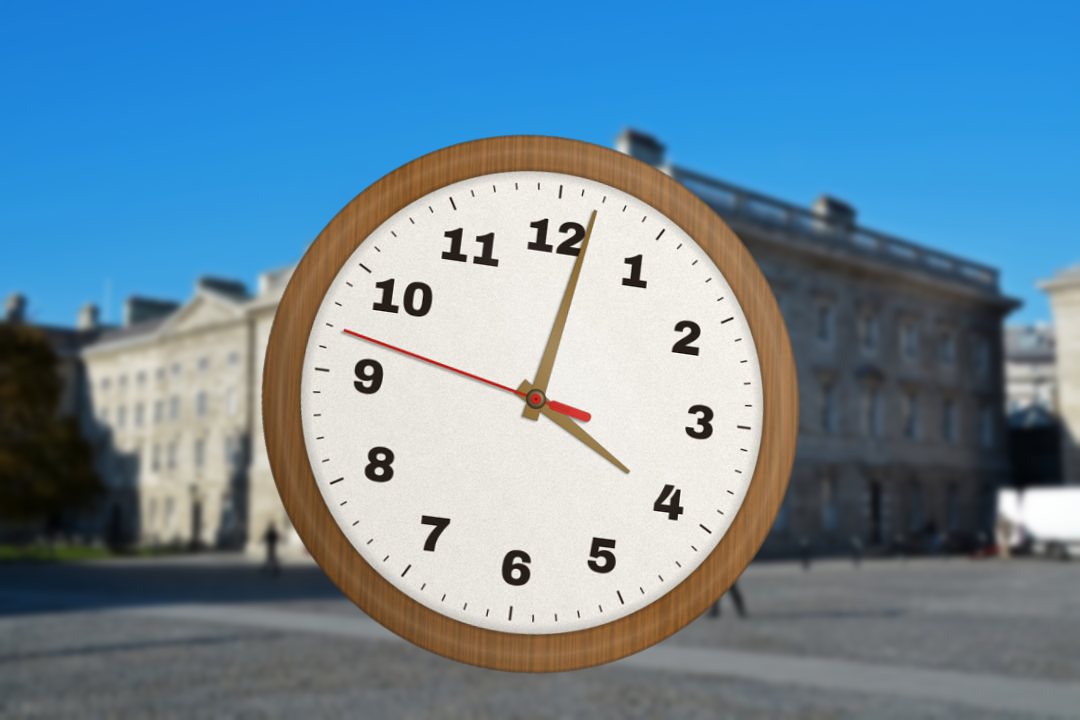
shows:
4,01,47
